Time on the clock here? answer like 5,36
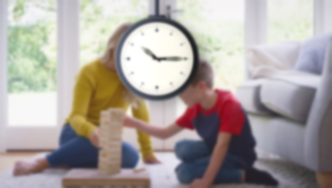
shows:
10,15
